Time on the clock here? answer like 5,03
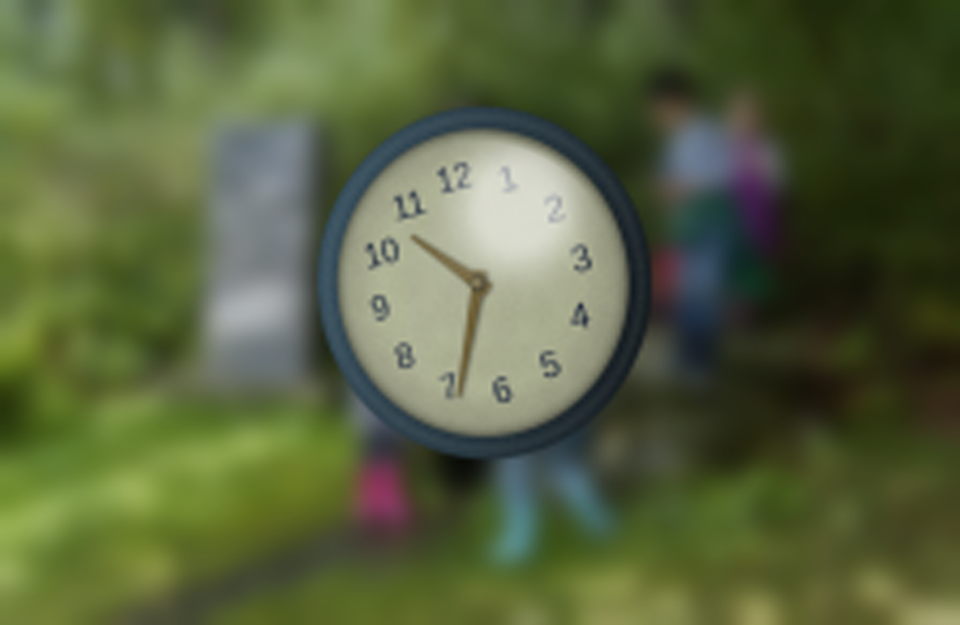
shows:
10,34
